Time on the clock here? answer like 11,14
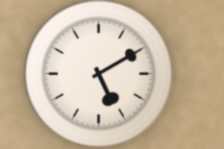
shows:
5,10
